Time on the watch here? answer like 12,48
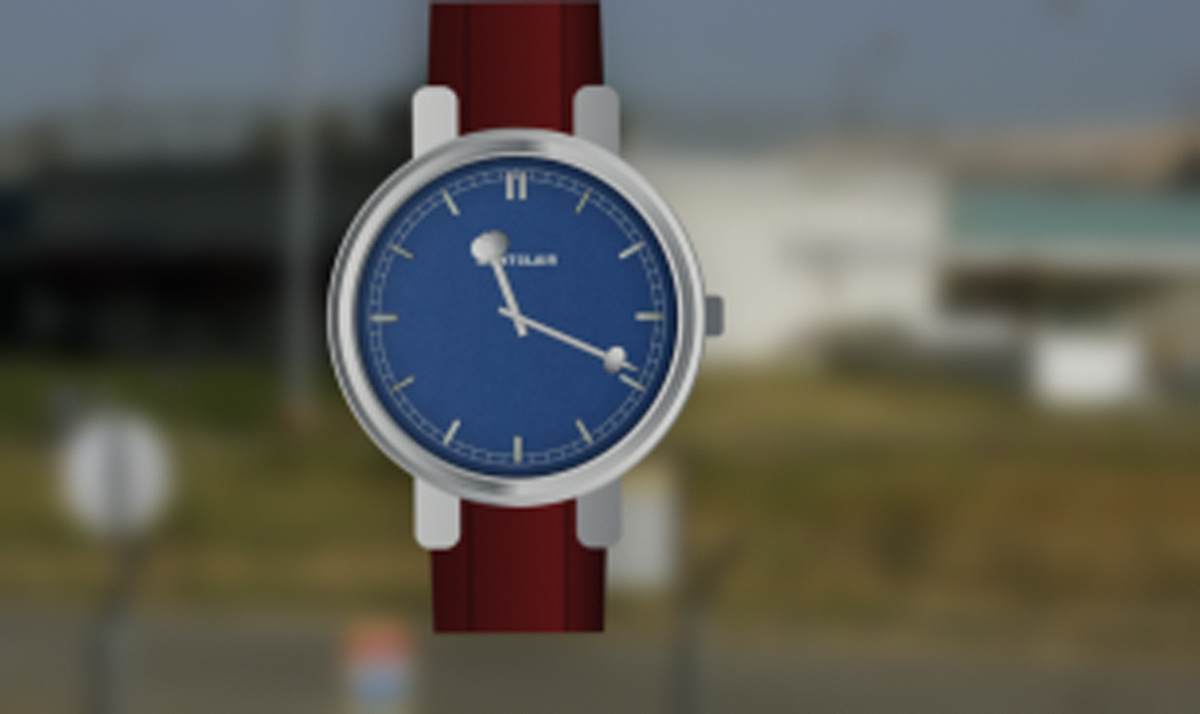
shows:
11,19
